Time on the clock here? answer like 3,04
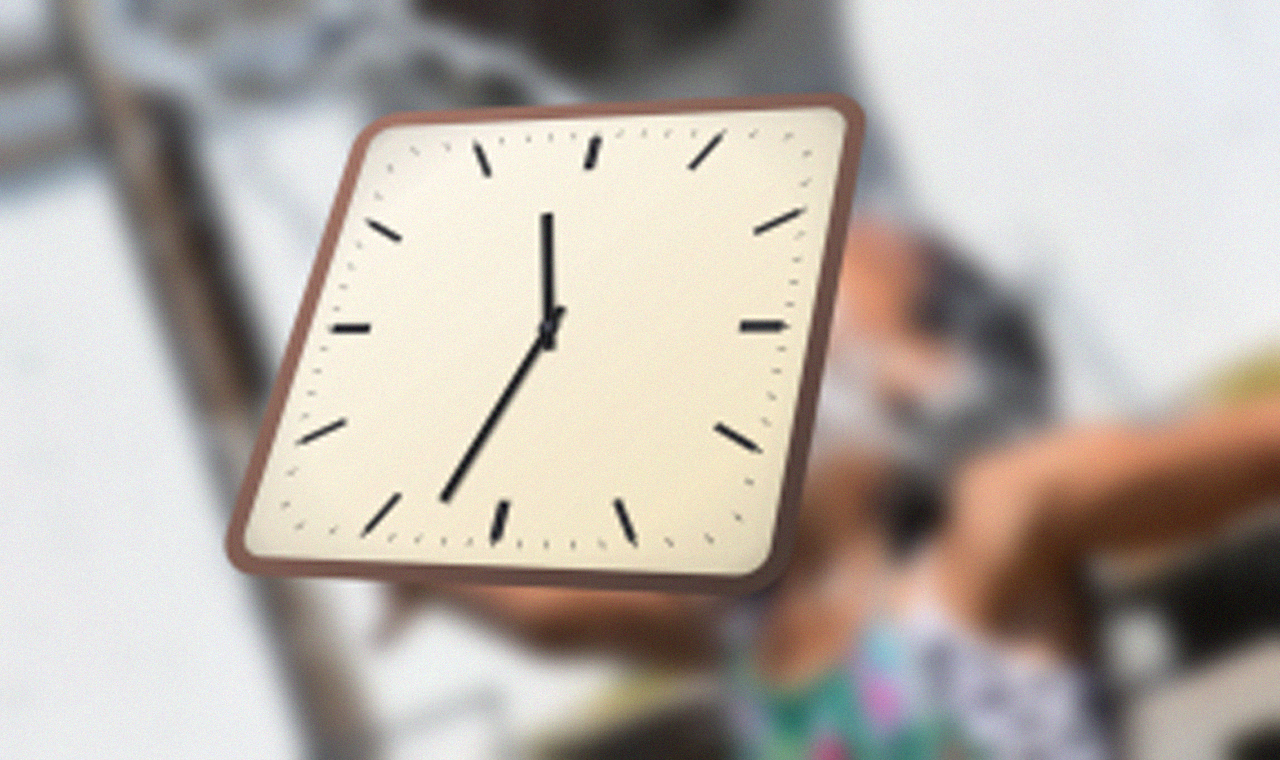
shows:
11,33
